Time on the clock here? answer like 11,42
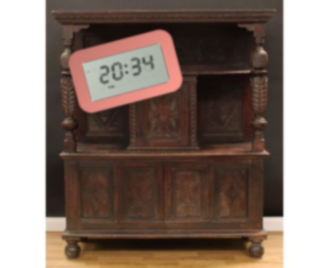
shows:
20,34
